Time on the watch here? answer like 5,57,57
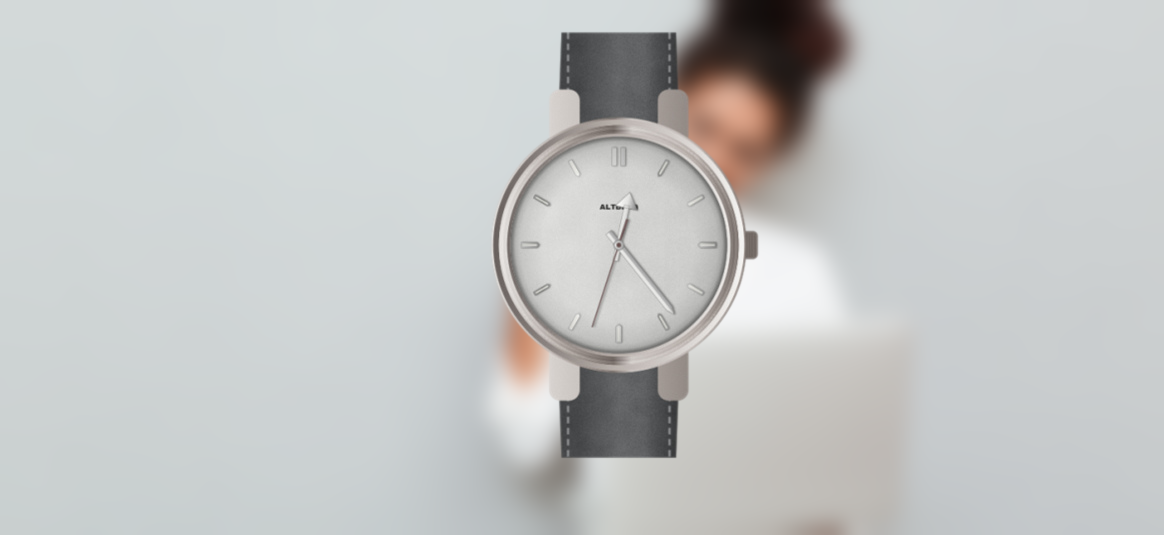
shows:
12,23,33
